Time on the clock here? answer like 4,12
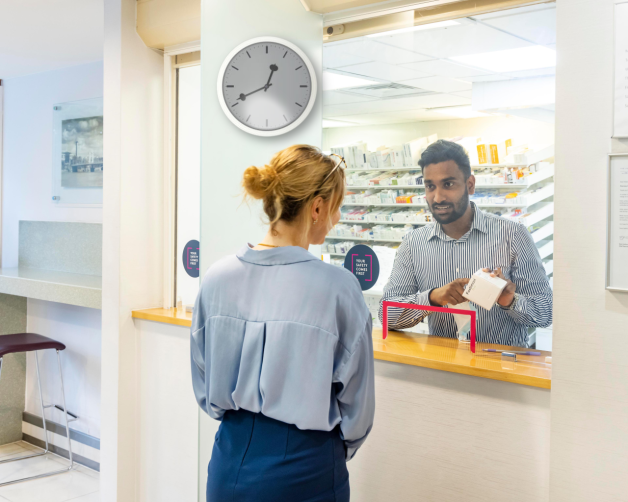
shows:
12,41
